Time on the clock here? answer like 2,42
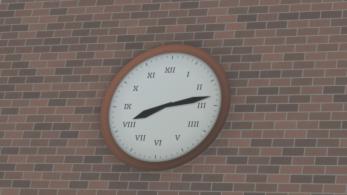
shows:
8,13
